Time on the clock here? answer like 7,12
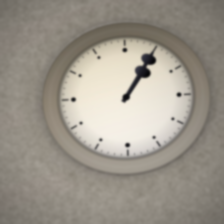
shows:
1,05
